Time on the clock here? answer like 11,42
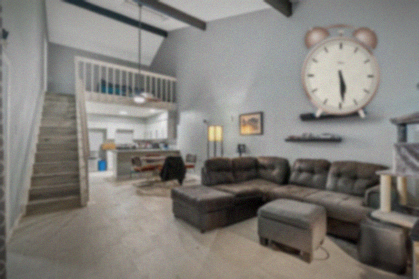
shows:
5,29
